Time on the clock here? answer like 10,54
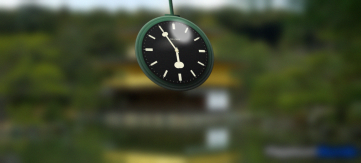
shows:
5,55
